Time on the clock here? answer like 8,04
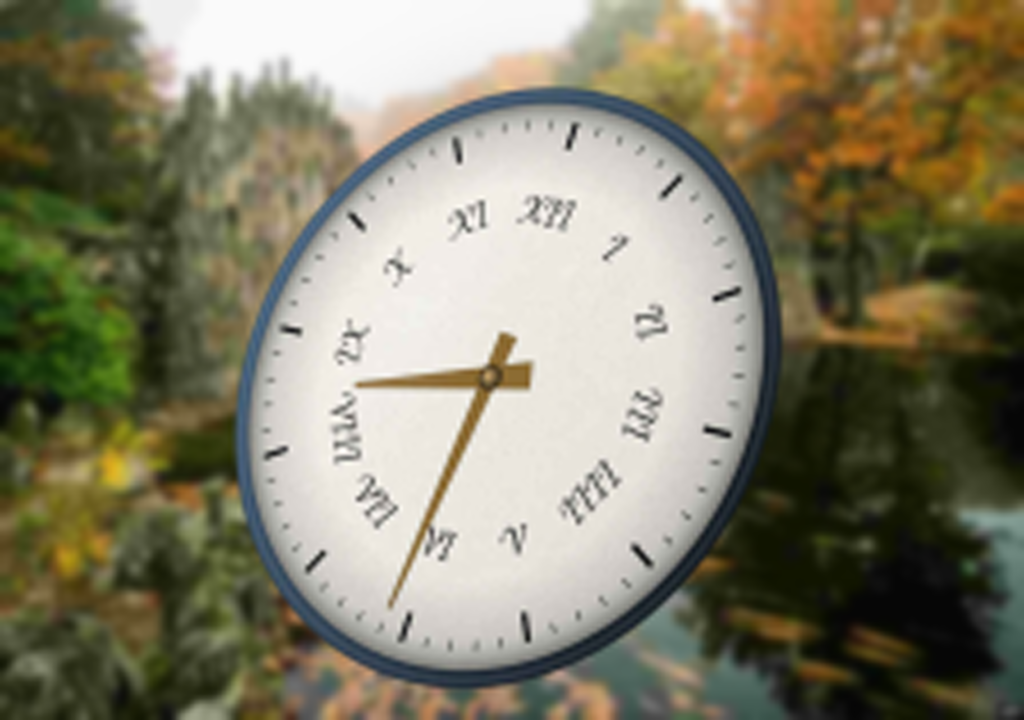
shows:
8,31
